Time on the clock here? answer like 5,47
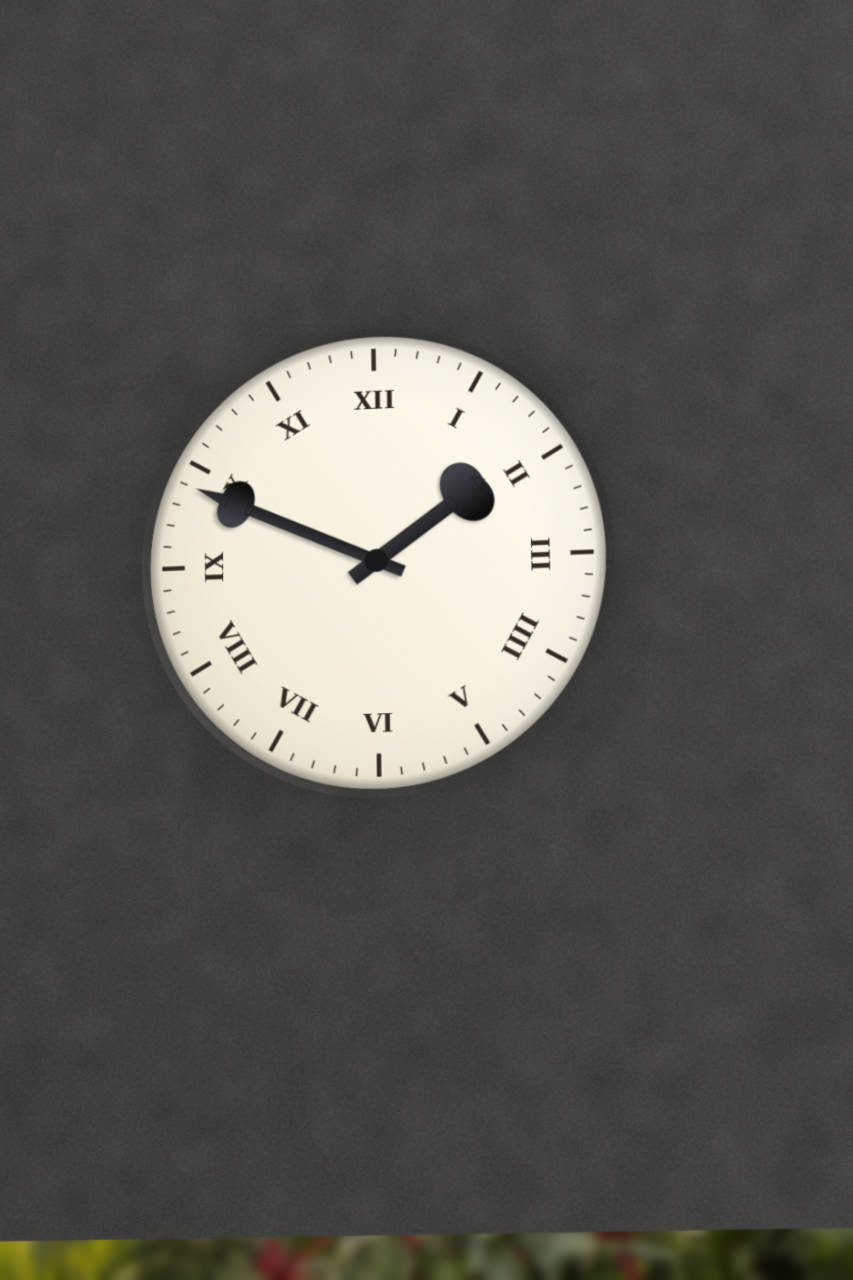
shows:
1,49
